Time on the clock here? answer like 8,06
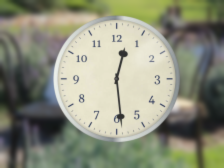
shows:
12,29
